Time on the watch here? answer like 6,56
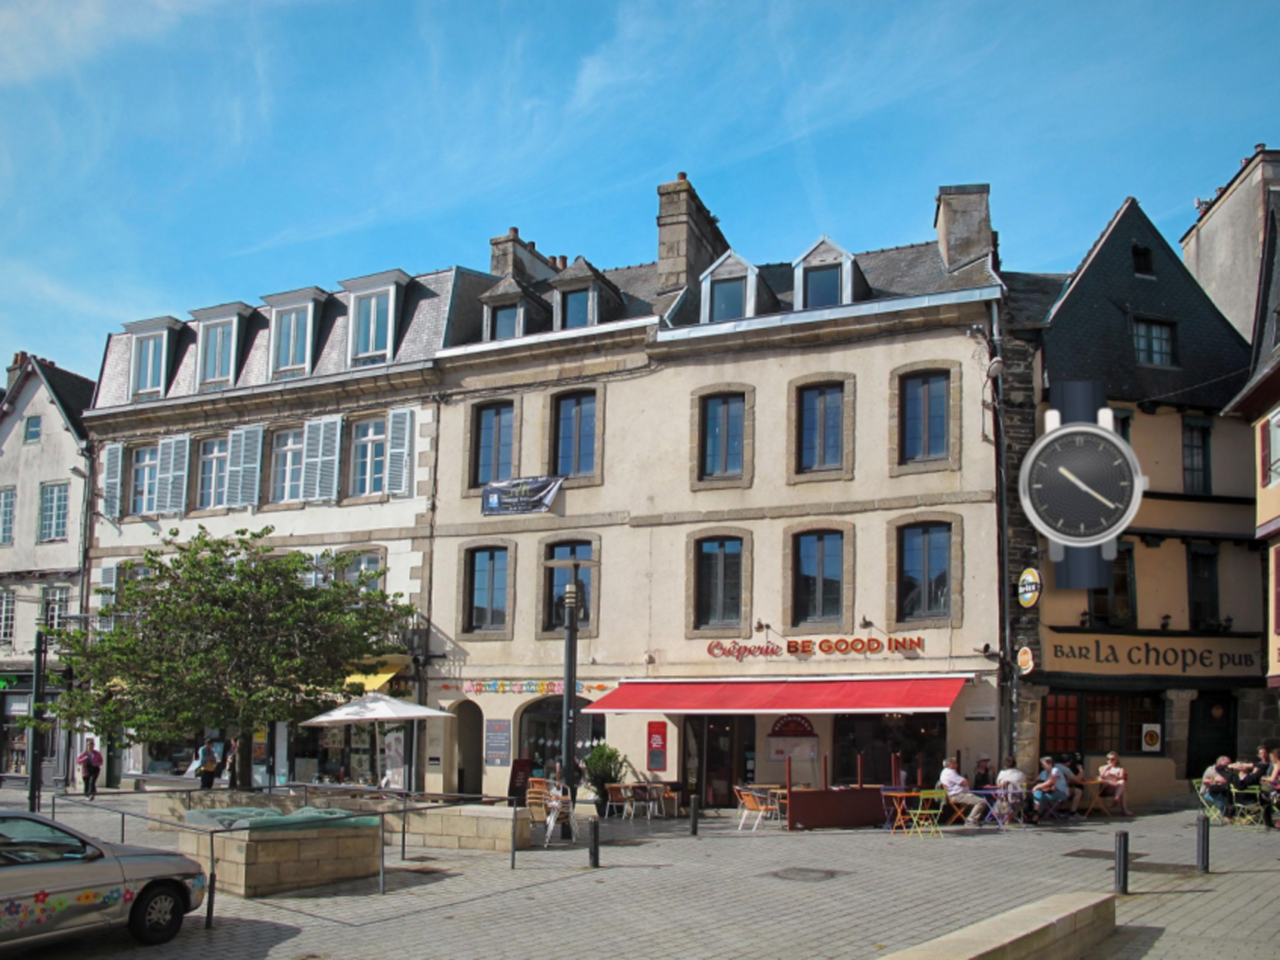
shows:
10,21
